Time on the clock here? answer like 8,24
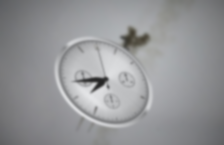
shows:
7,44
